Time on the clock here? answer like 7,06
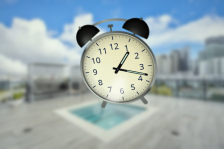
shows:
1,18
